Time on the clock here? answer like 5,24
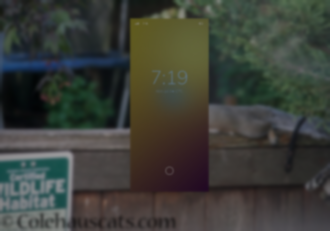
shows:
7,19
